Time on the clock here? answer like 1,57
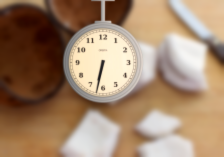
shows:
6,32
